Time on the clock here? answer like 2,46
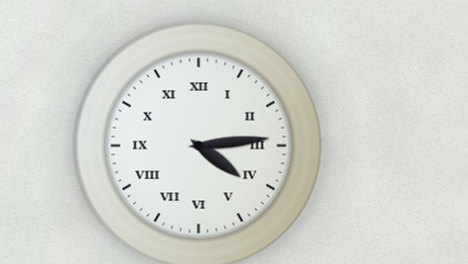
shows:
4,14
